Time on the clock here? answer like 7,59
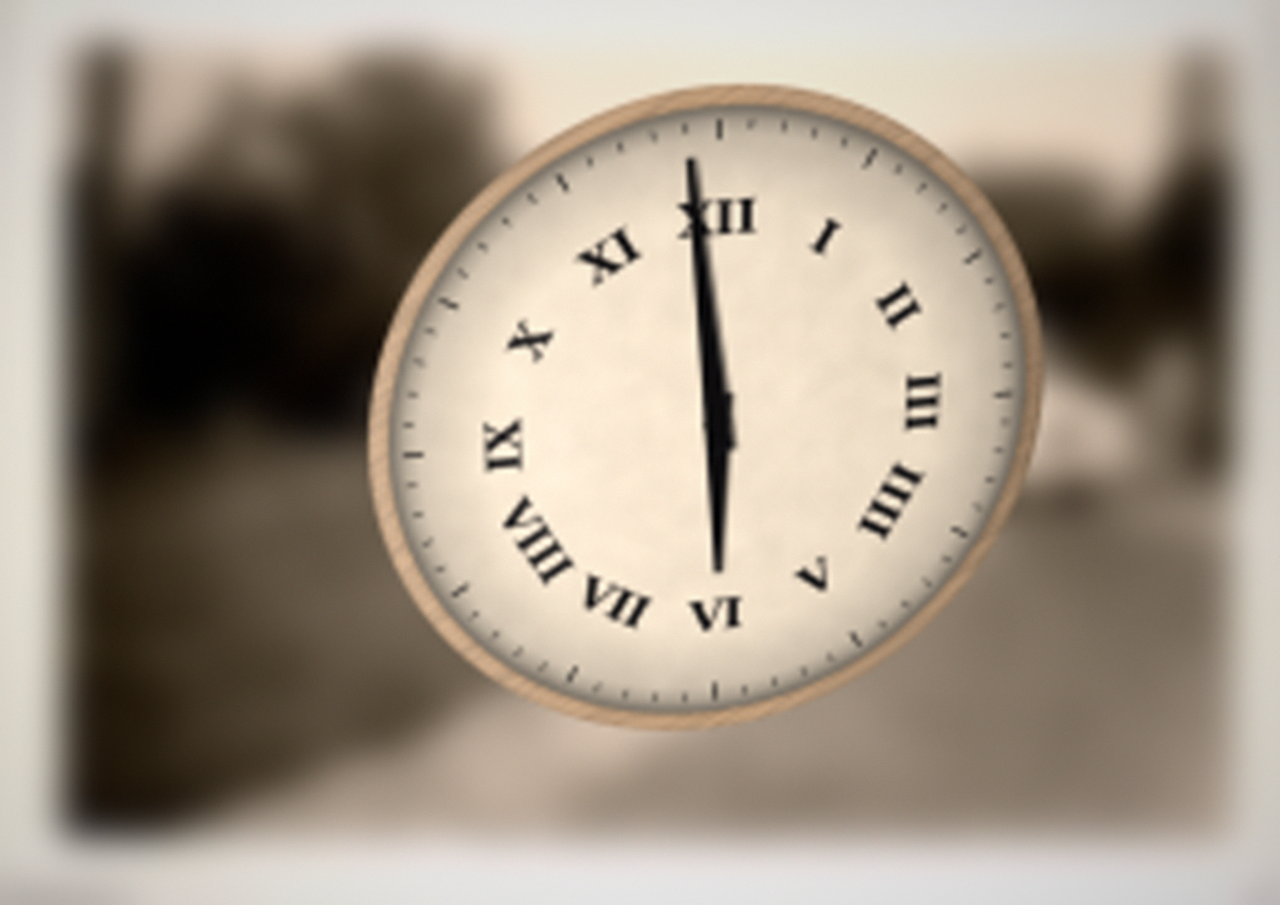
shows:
5,59
